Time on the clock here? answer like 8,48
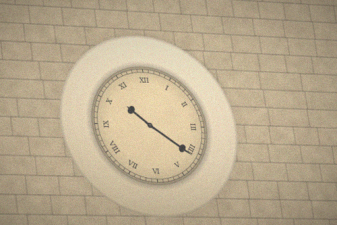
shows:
10,21
